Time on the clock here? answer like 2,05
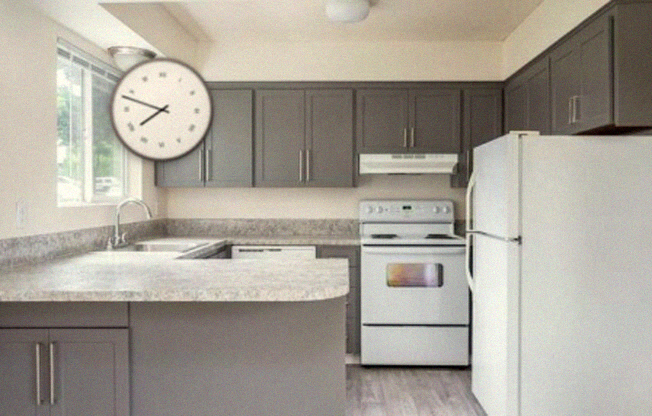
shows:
7,48
